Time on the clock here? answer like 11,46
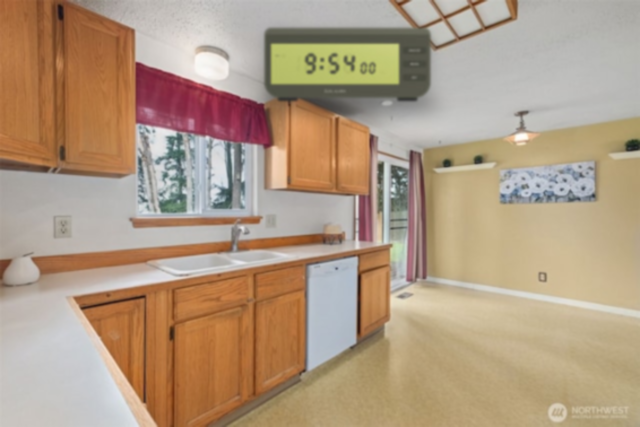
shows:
9,54
